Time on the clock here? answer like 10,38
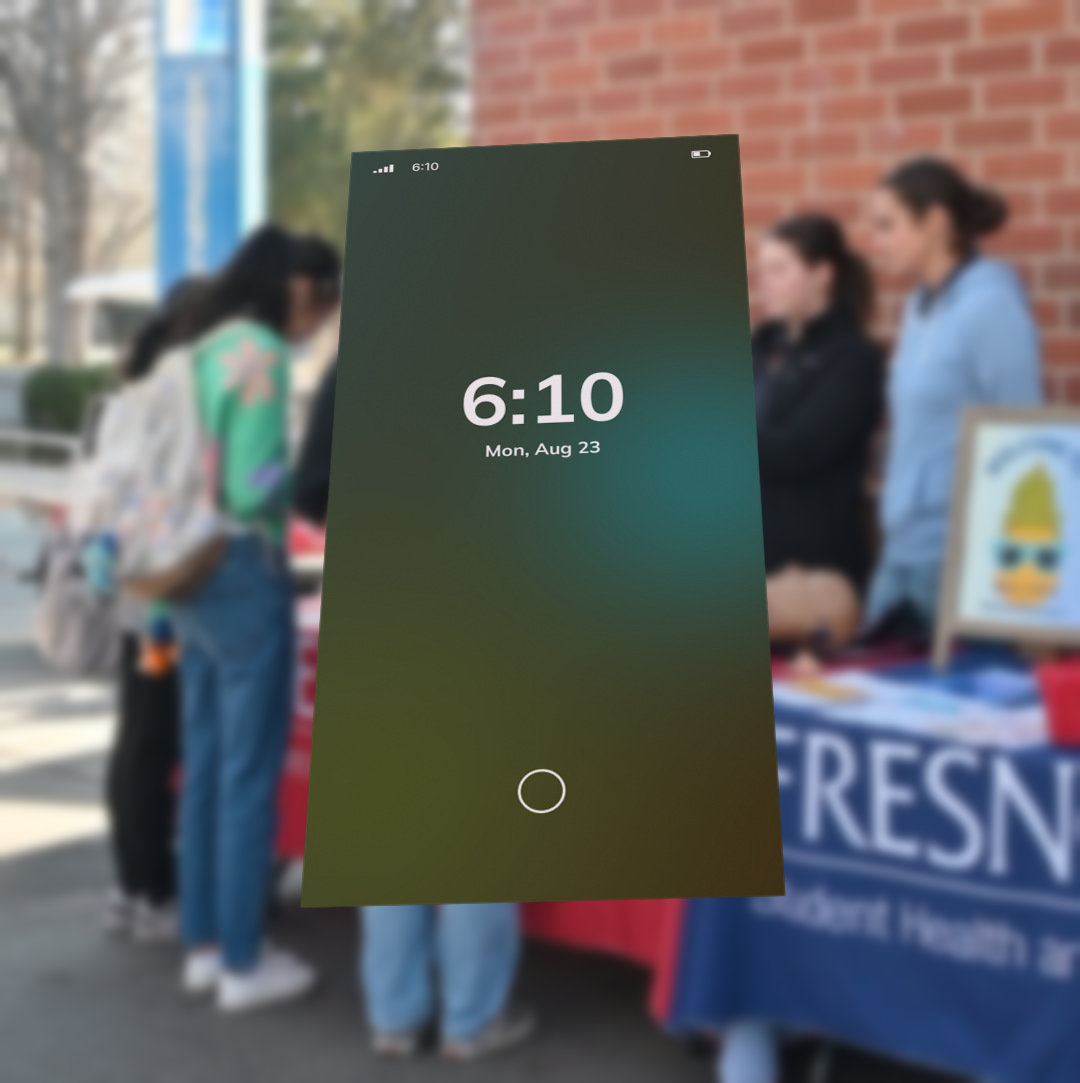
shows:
6,10
